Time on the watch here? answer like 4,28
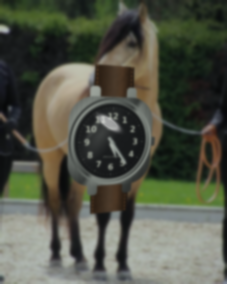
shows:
5,24
